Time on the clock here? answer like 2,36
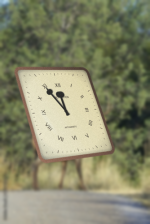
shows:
11,55
